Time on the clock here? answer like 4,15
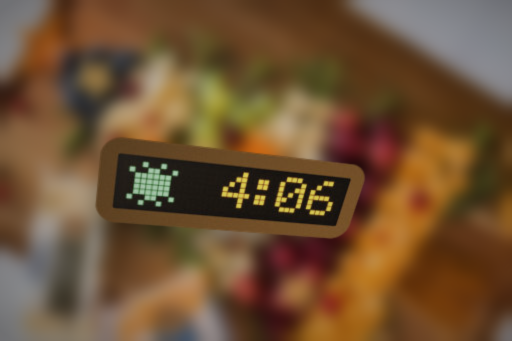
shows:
4,06
